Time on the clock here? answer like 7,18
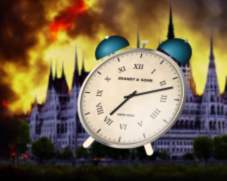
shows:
7,12
